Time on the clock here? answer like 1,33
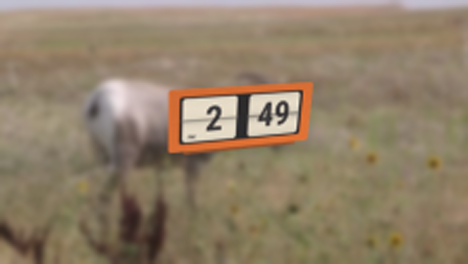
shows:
2,49
